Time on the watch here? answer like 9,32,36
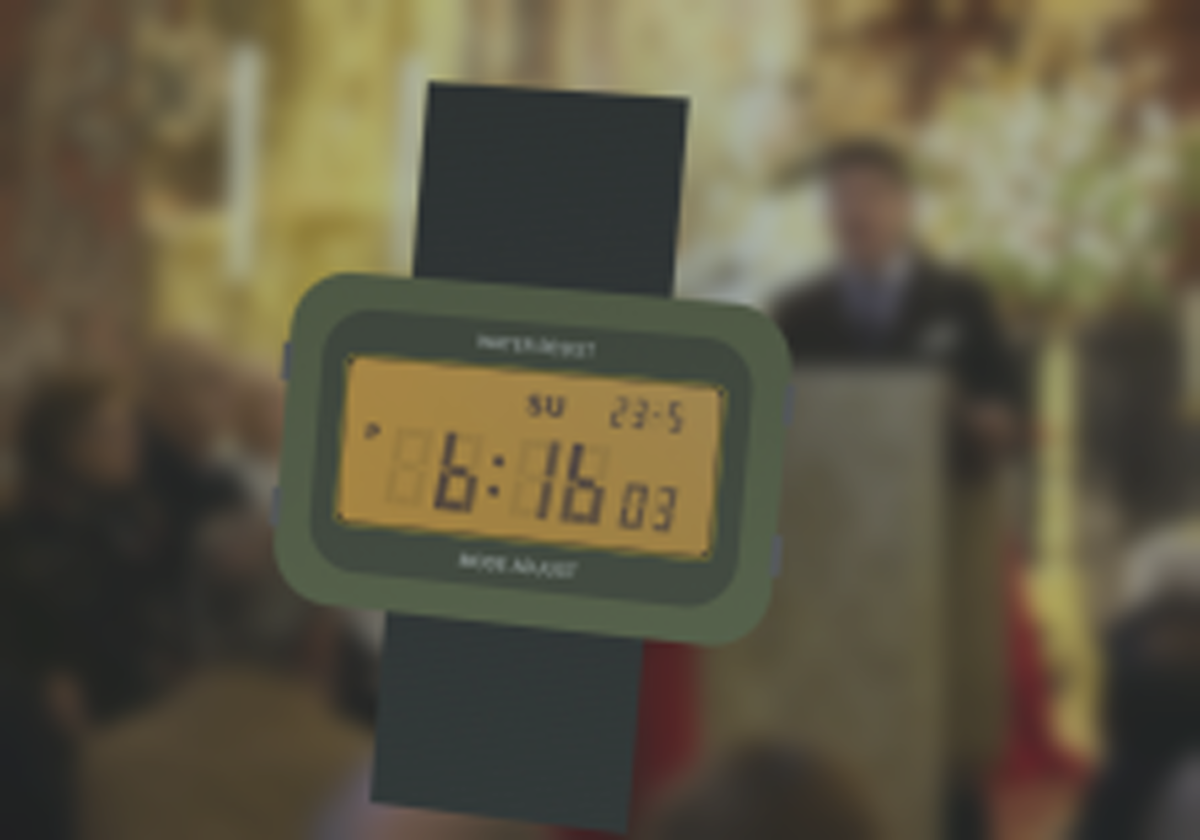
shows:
6,16,03
